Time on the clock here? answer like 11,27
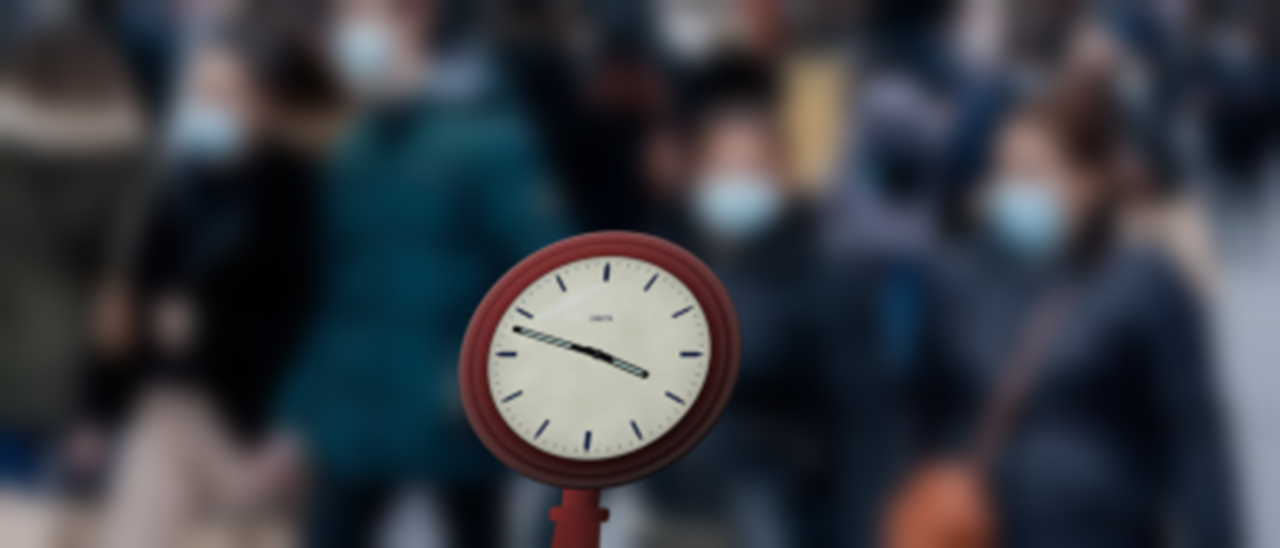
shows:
3,48
